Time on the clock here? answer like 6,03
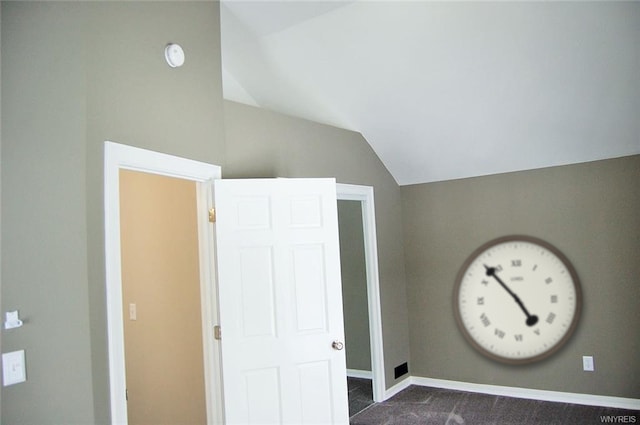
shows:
4,53
